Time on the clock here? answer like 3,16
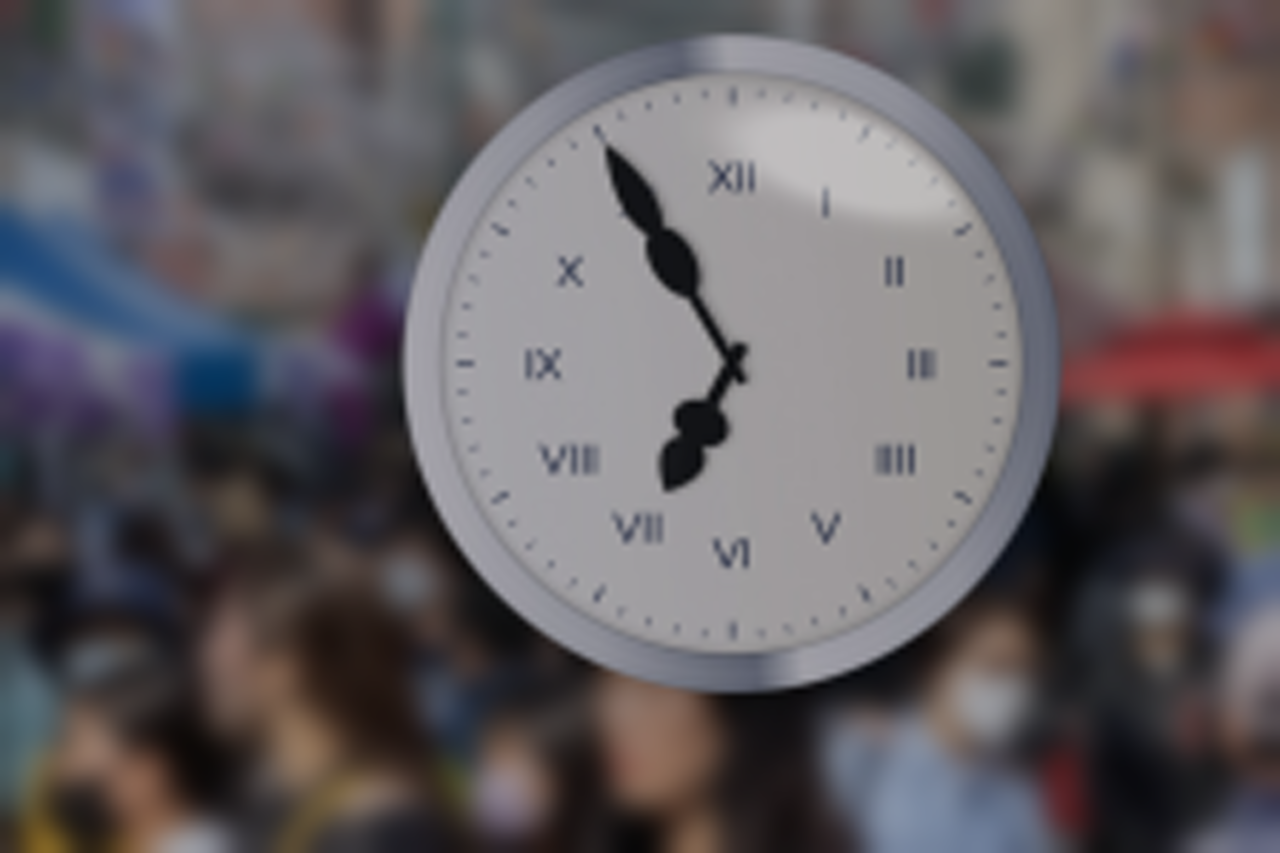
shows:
6,55
